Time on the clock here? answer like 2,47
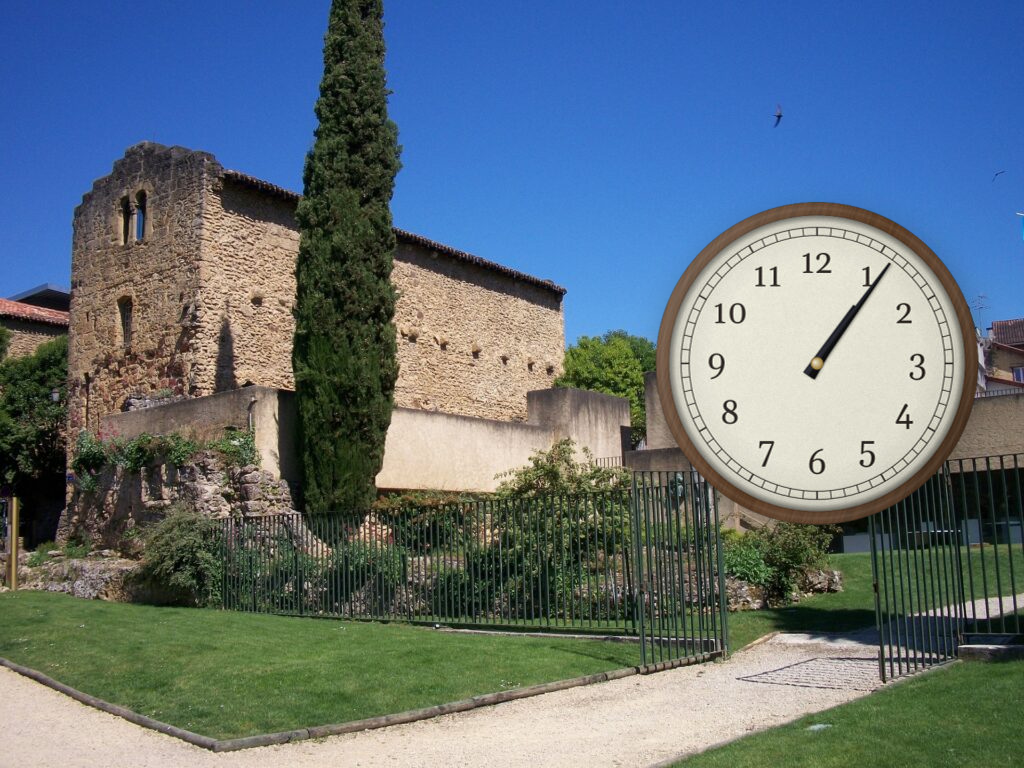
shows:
1,06
